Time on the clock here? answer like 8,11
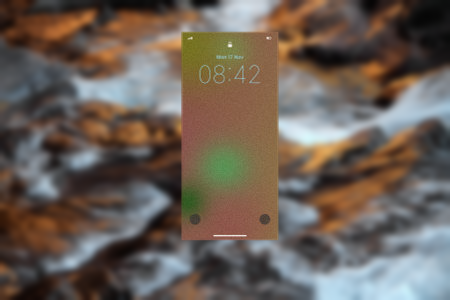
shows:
8,42
